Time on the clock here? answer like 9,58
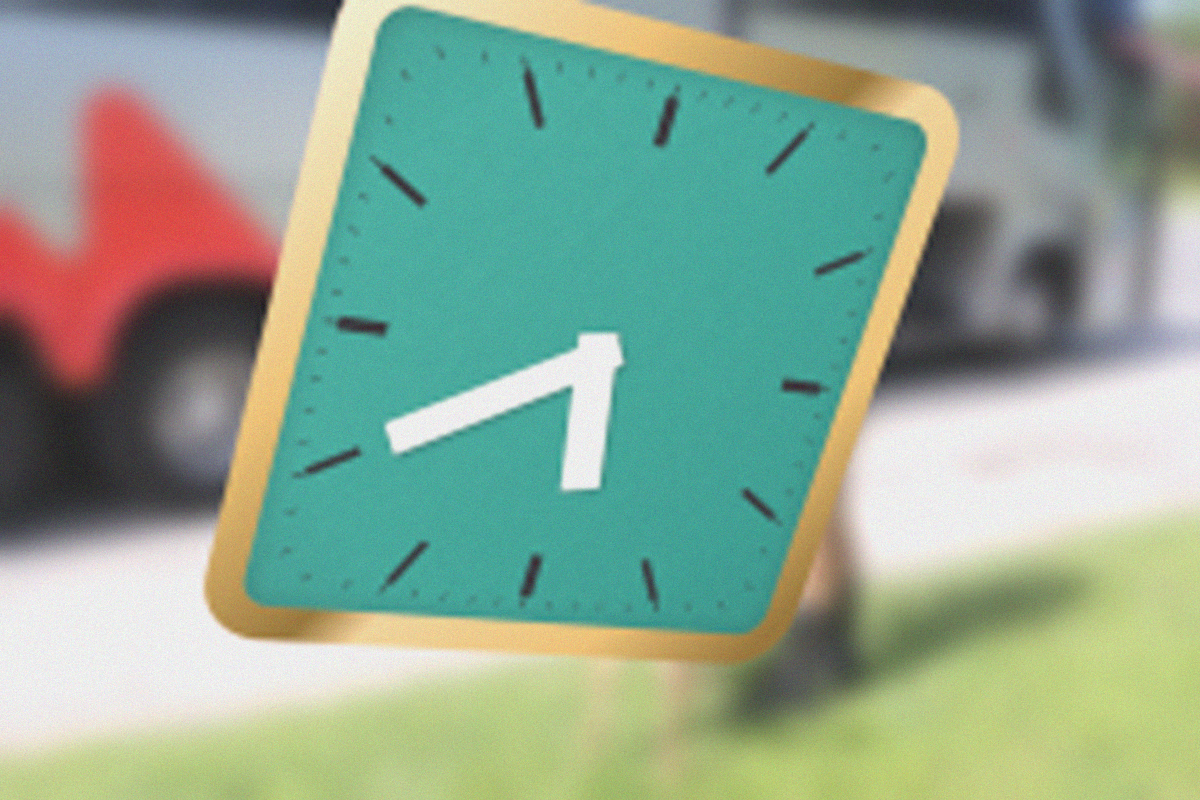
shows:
5,40
